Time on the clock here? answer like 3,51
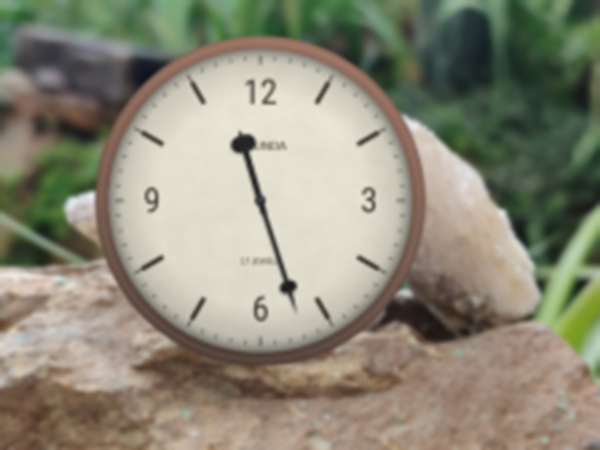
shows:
11,27
